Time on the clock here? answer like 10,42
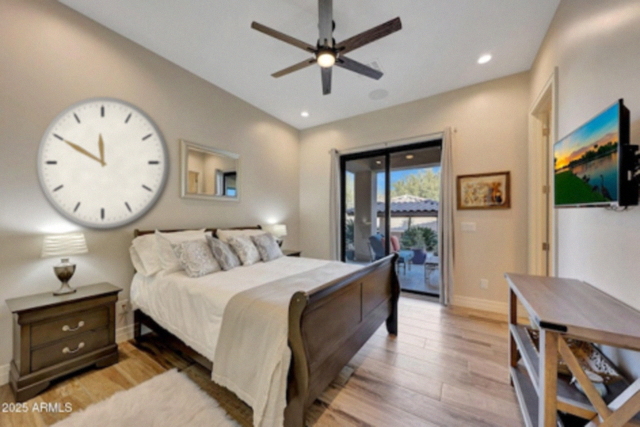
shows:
11,50
